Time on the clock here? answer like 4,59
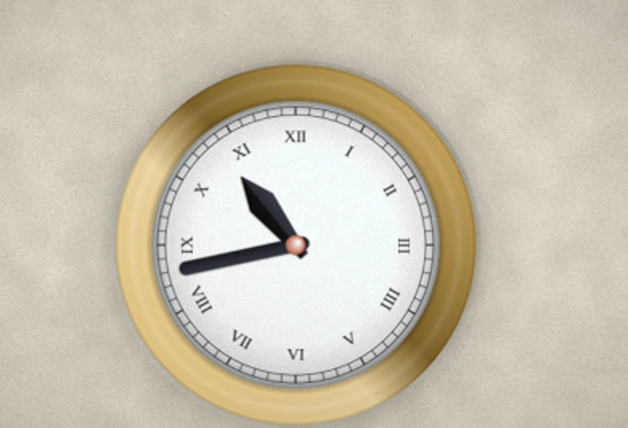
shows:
10,43
